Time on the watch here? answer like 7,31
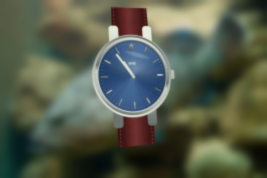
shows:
10,54
